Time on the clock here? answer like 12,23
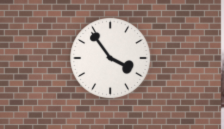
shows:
3,54
